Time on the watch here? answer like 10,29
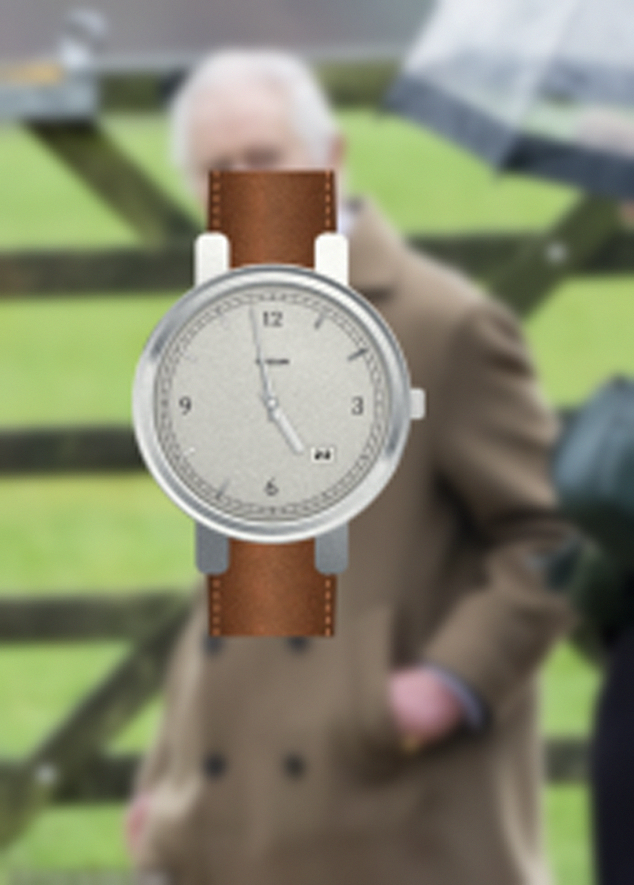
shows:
4,58
